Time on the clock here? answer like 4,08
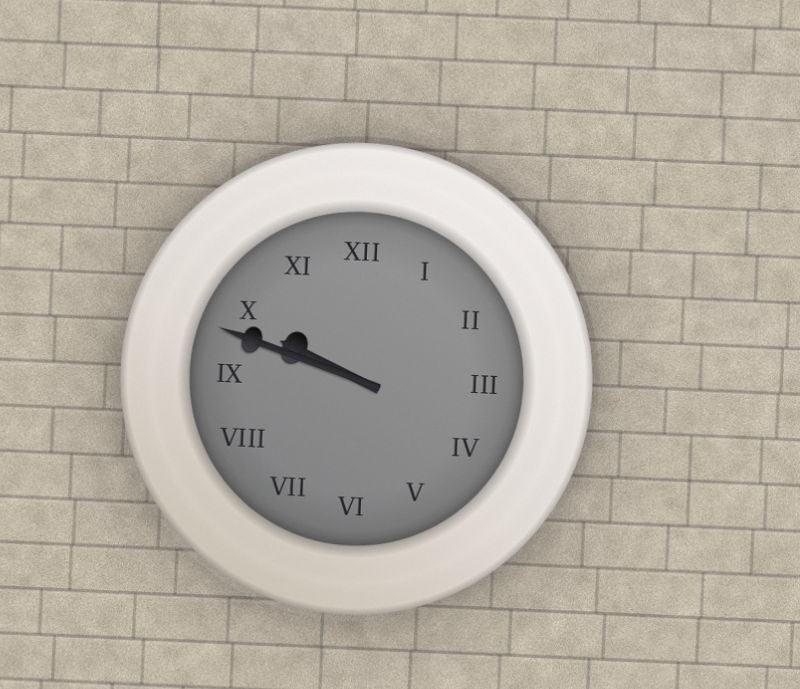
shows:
9,48
